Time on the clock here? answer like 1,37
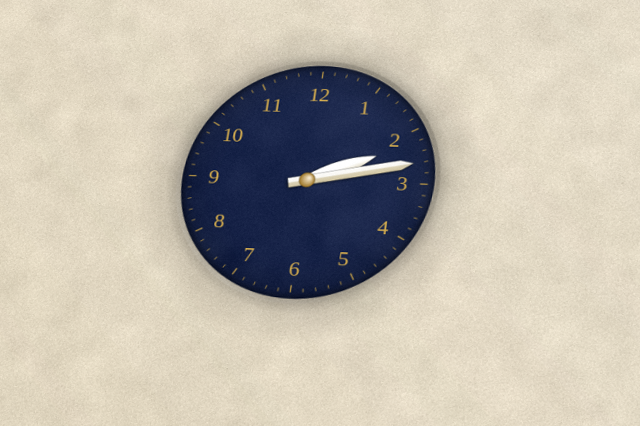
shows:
2,13
